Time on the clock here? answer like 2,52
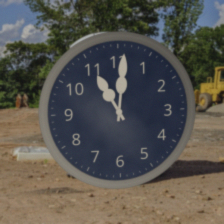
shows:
11,01
